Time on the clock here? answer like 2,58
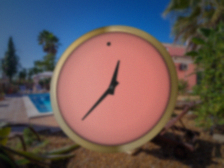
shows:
12,38
